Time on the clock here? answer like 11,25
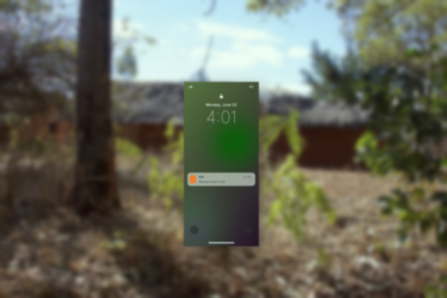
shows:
4,01
